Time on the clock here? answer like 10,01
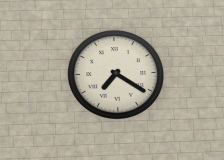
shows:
7,21
